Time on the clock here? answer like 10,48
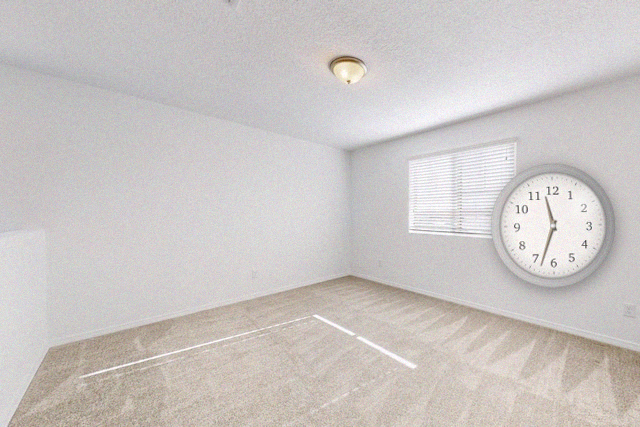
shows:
11,33
